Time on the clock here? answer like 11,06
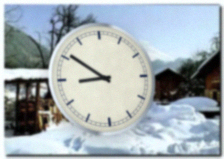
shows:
8,51
